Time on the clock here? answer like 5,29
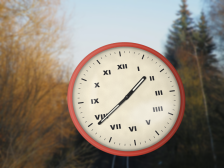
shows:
1,39
